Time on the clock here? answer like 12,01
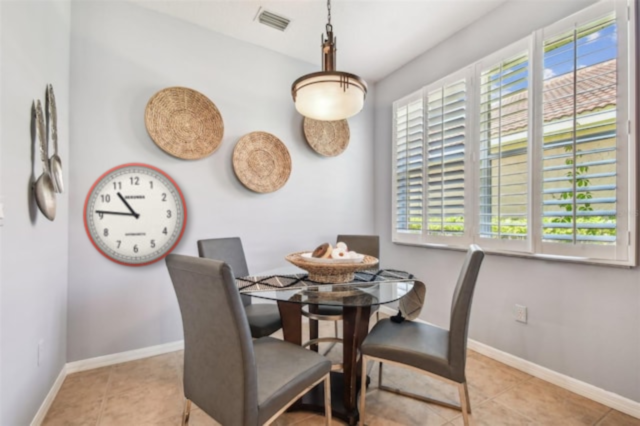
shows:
10,46
